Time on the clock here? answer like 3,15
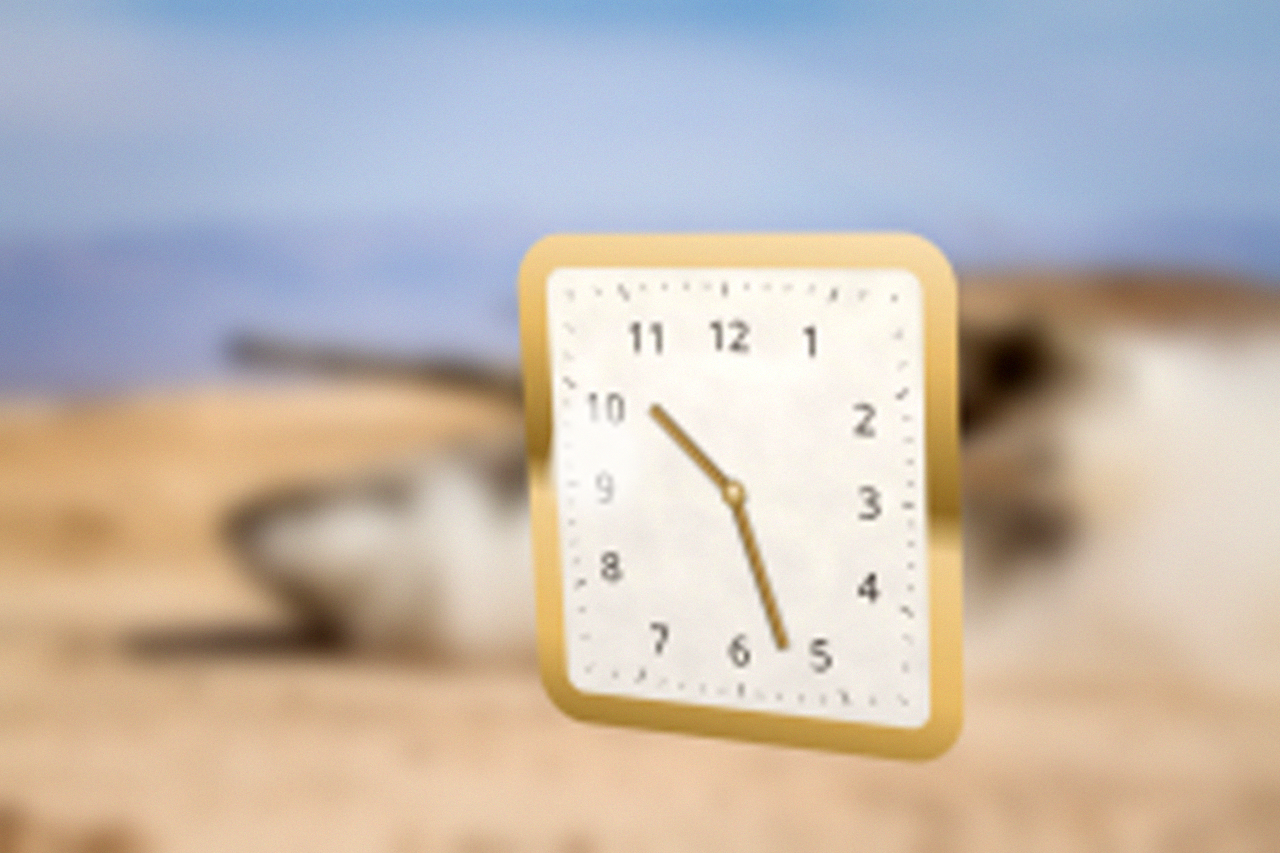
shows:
10,27
